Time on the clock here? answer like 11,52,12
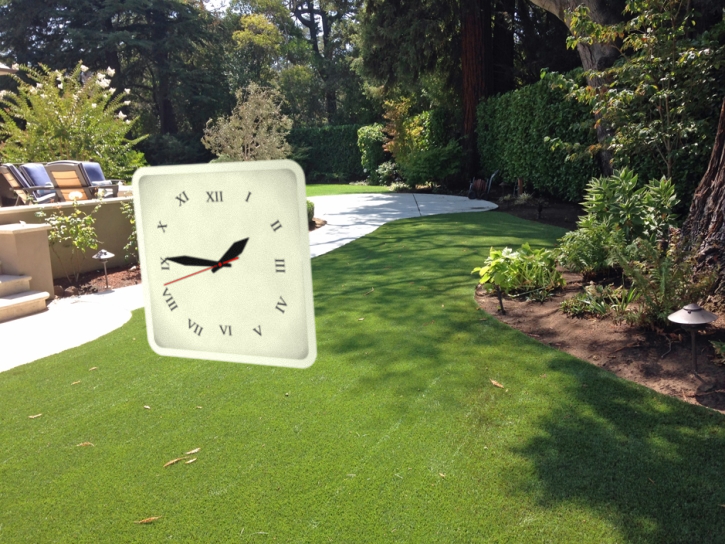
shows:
1,45,42
